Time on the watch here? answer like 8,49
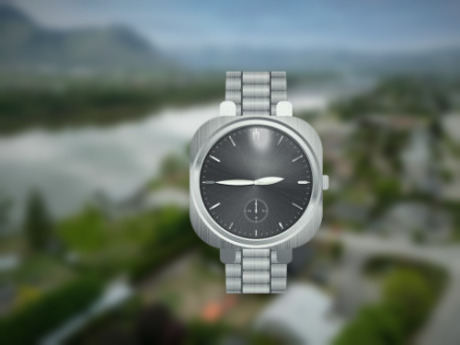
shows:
2,45
